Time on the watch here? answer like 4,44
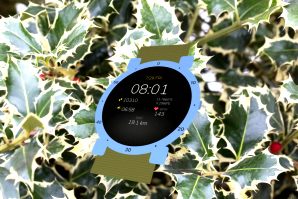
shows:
8,01
